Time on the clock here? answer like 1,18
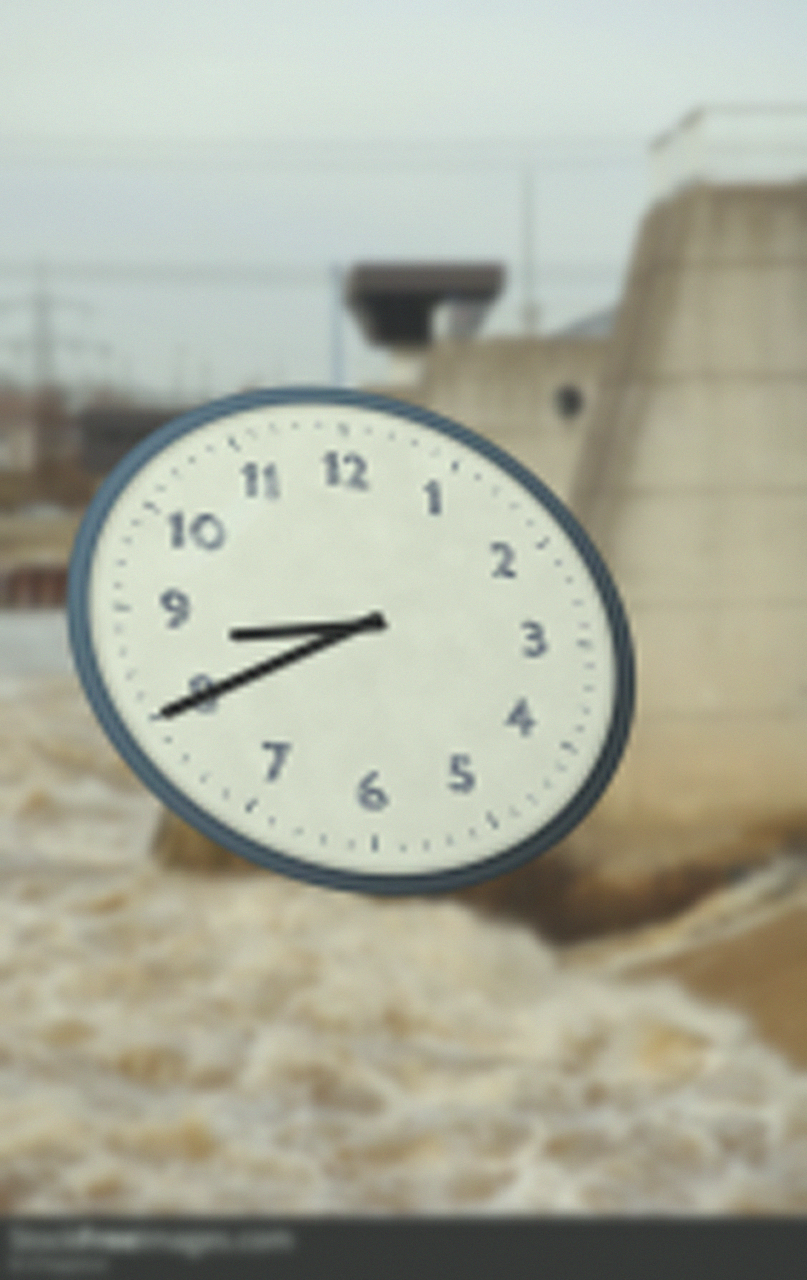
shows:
8,40
